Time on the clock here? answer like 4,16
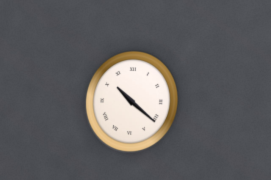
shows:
10,21
